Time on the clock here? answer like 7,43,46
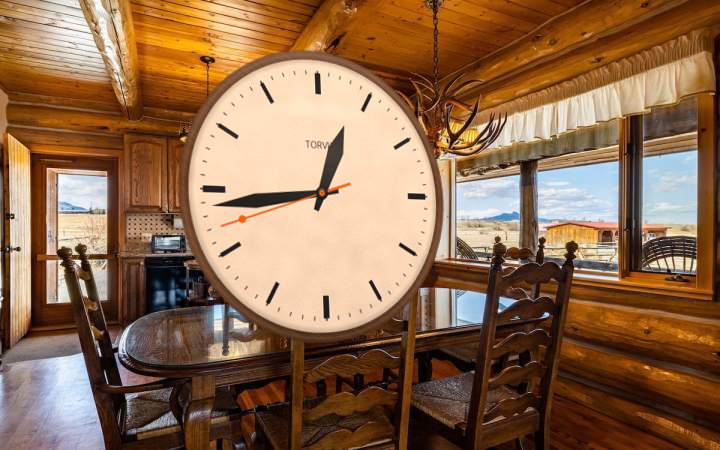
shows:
12,43,42
